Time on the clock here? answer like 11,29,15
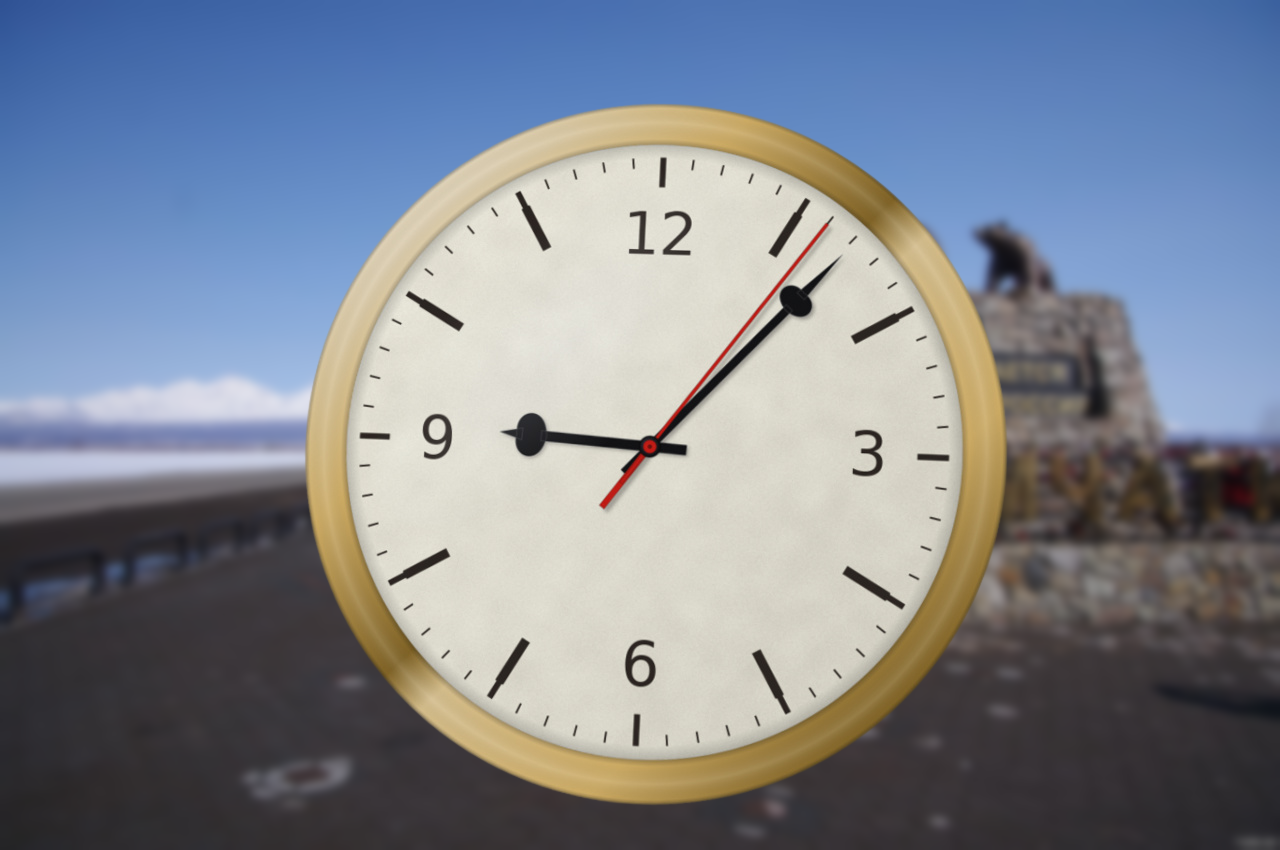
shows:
9,07,06
